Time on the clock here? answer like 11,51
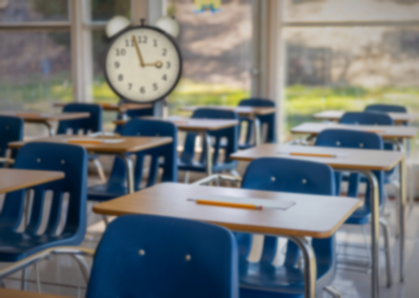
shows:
2,57
